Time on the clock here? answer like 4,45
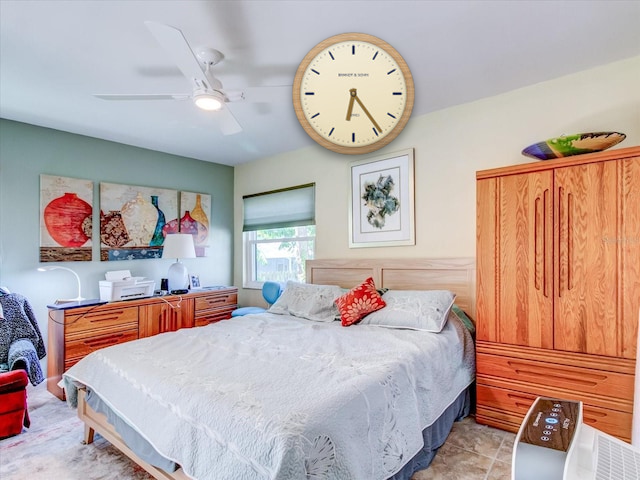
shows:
6,24
